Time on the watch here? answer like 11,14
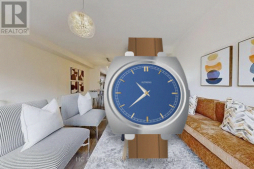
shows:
10,38
